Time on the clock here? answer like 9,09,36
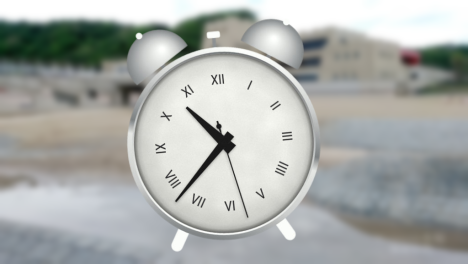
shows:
10,37,28
